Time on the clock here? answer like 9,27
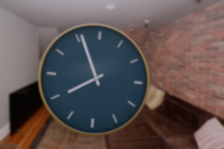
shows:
7,56
